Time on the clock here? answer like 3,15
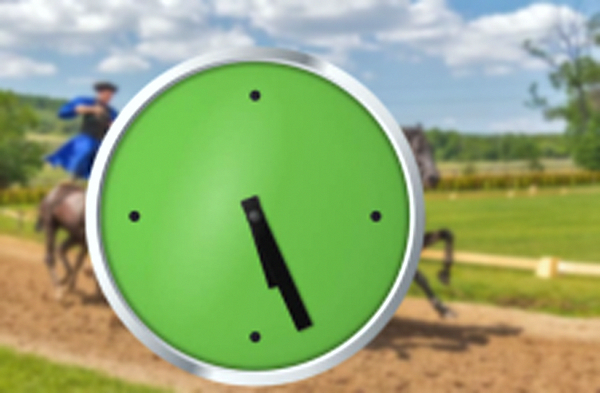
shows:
5,26
